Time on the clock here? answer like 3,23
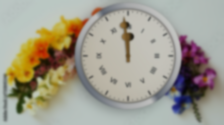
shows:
11,59
